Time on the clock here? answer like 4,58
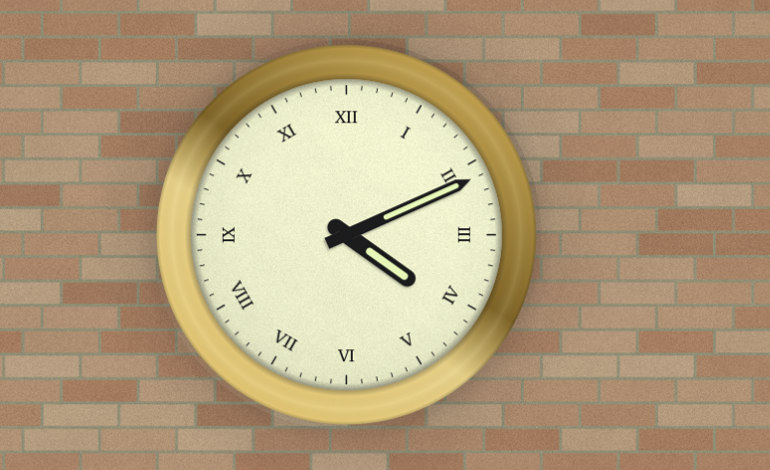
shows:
4,11
